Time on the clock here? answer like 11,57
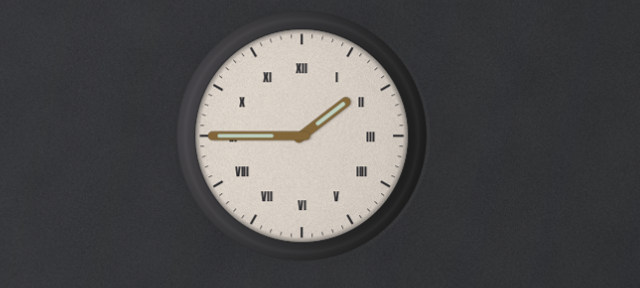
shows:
1,45
